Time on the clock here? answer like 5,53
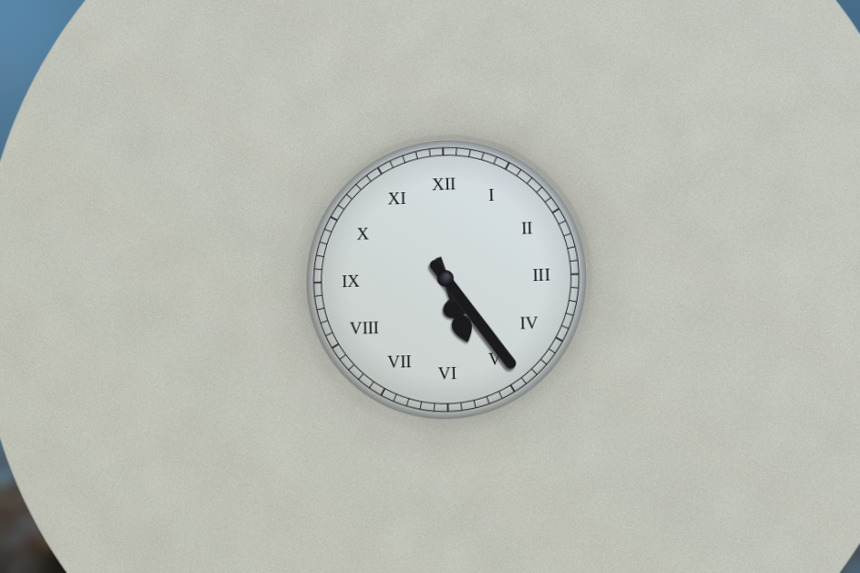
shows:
5,24
